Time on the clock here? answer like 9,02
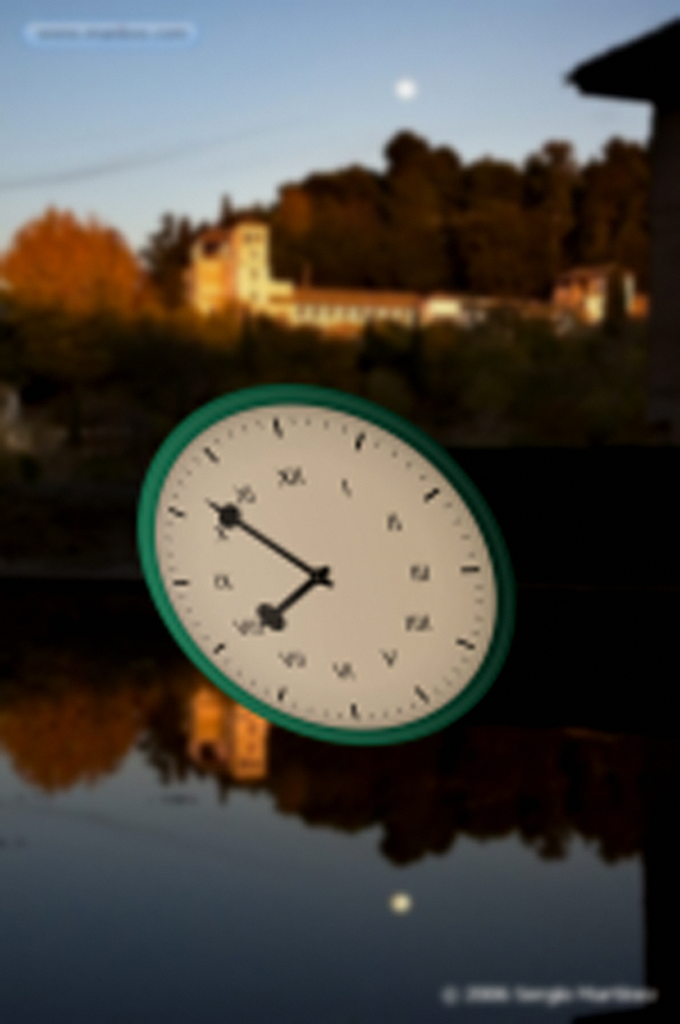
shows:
7,52
